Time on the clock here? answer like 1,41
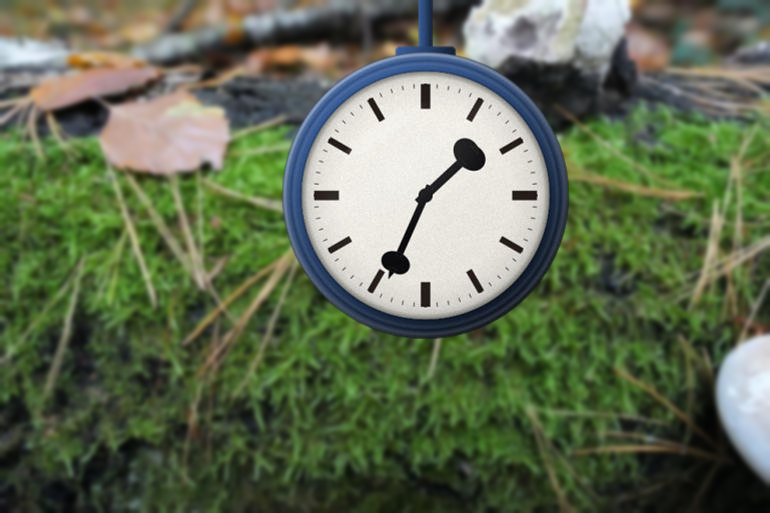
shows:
1,34
